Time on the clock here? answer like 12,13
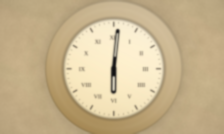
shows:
6,01
